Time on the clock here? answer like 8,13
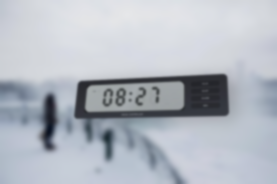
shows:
8,27
